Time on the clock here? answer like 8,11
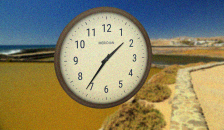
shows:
1,36
